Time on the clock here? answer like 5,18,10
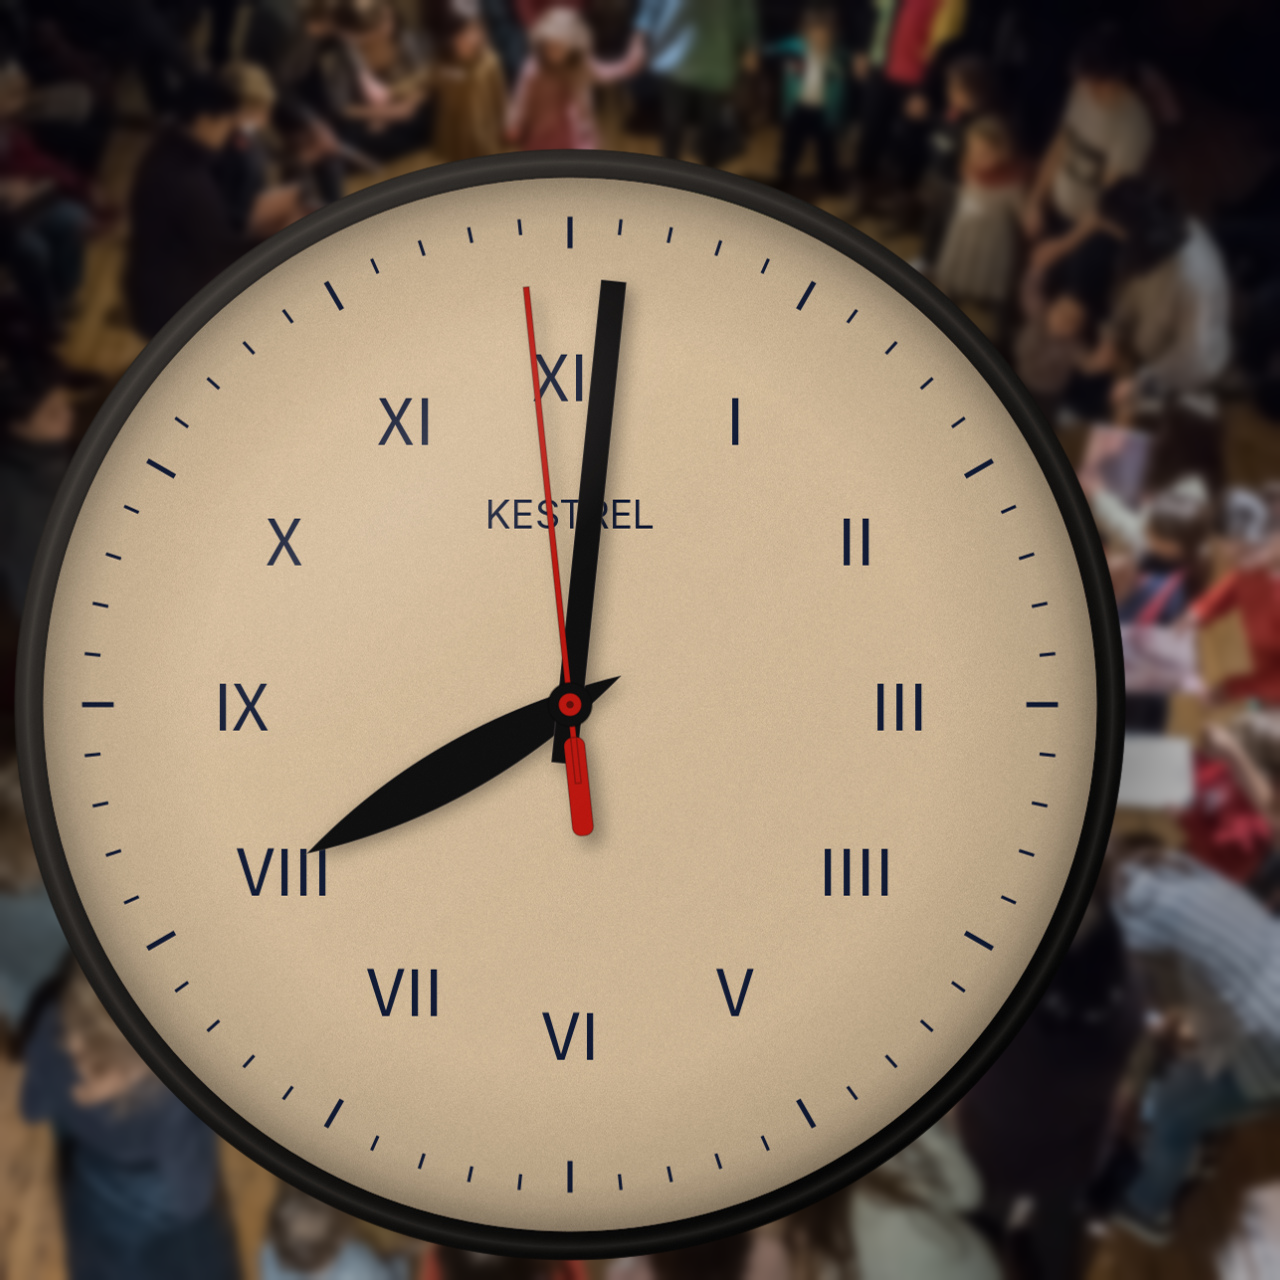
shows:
8,00,59
